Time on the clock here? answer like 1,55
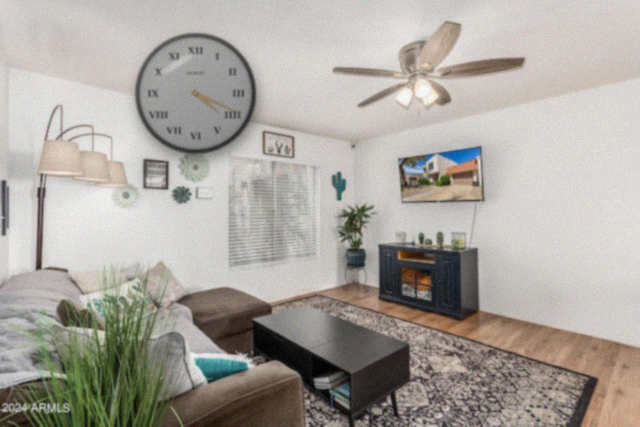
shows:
4,19
